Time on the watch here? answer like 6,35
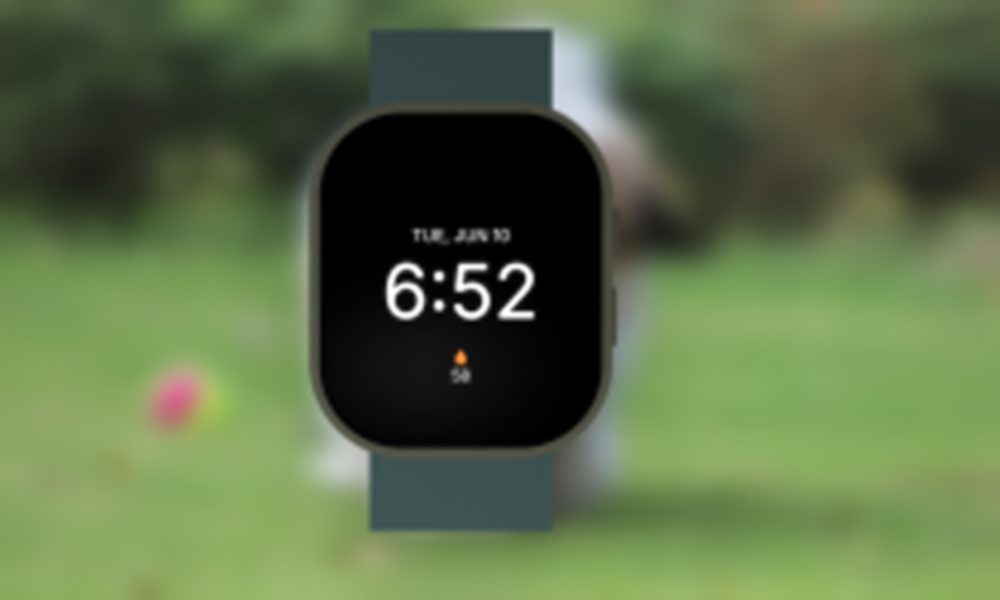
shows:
6,52
